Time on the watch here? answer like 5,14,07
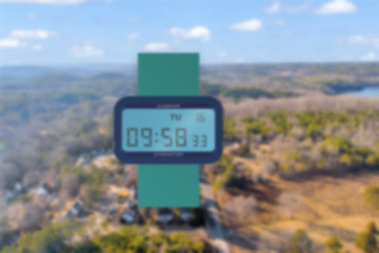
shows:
9,58,33
